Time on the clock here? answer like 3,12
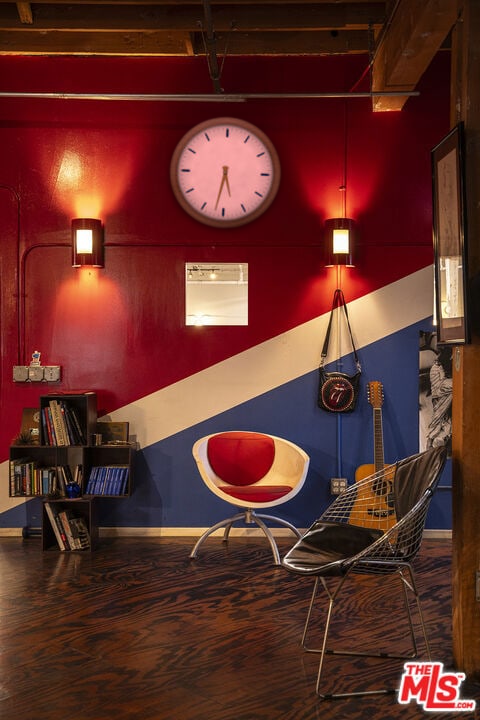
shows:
5,32
